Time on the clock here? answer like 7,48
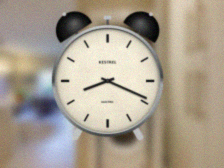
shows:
8,19
